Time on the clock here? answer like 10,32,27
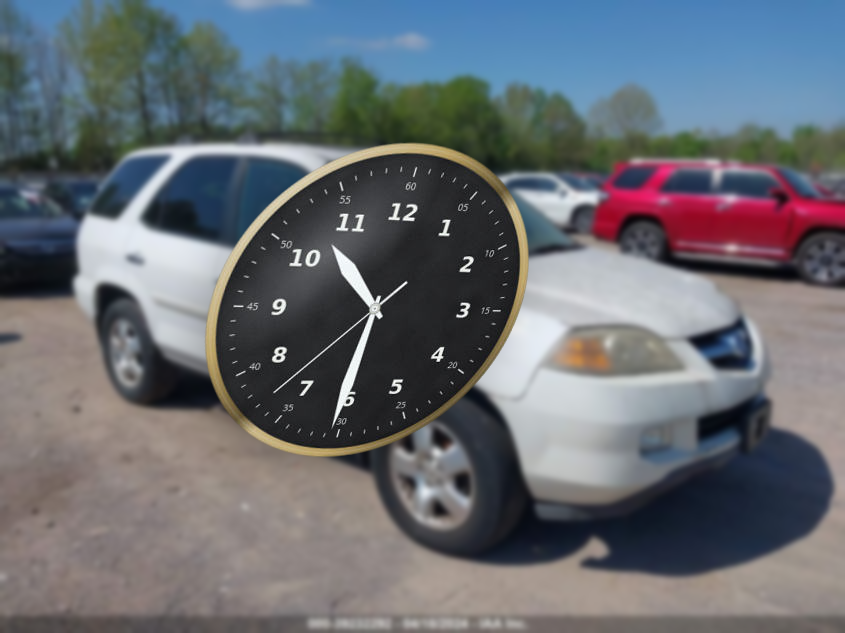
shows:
10,30,37
